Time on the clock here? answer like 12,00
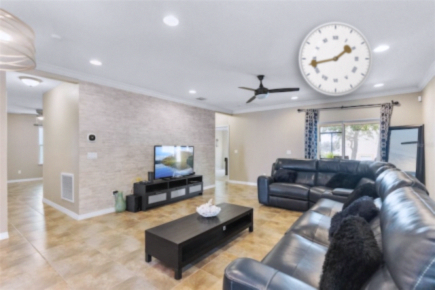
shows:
1,43
